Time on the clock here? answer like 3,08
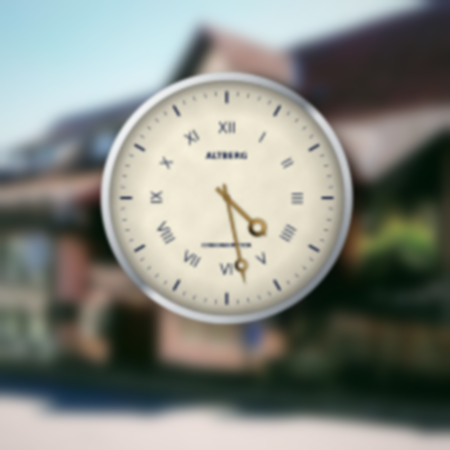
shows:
4,28
